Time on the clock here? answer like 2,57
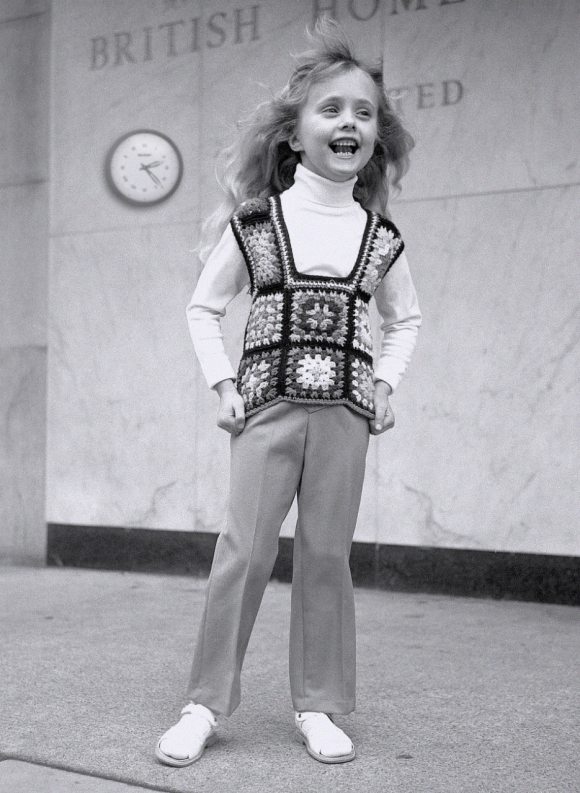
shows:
2,23
